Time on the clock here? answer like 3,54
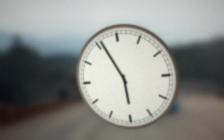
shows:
5,56
